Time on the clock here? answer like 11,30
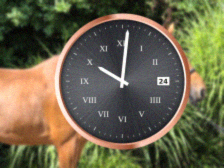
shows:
10,01
